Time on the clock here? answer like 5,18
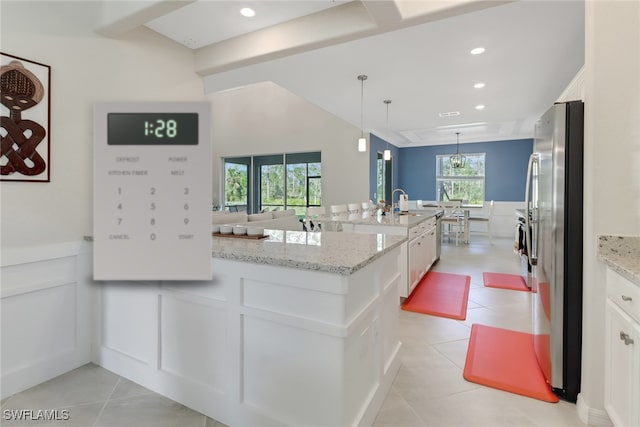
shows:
1,28
